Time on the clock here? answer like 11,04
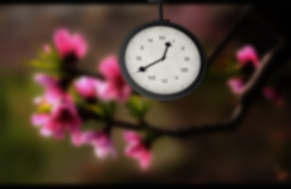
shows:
12,40
